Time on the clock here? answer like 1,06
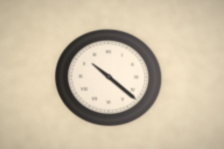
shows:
10,22
